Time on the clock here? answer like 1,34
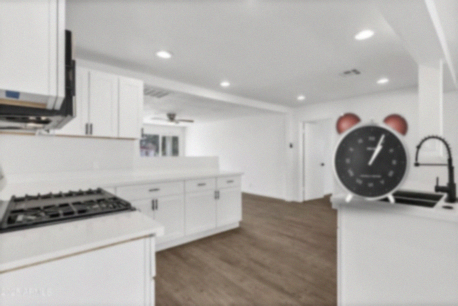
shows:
1,04
